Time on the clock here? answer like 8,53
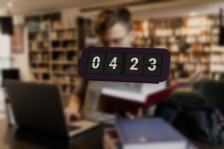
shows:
4,23
